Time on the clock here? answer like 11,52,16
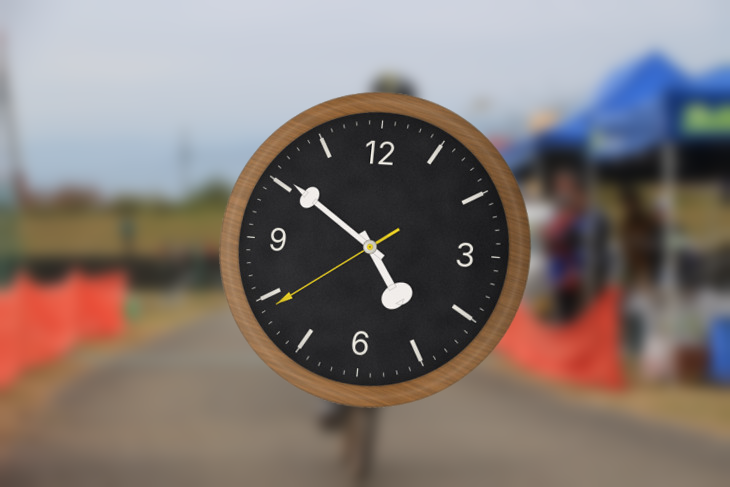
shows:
4,50,39
